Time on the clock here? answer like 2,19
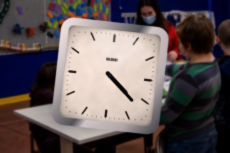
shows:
4,22
